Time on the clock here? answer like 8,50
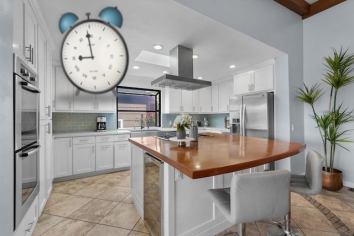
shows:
8,59
